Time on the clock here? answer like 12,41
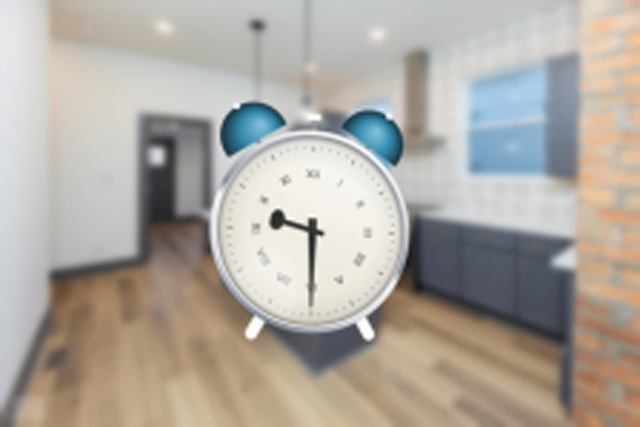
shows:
9,30
